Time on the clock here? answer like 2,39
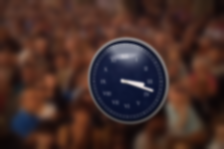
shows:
3,18
